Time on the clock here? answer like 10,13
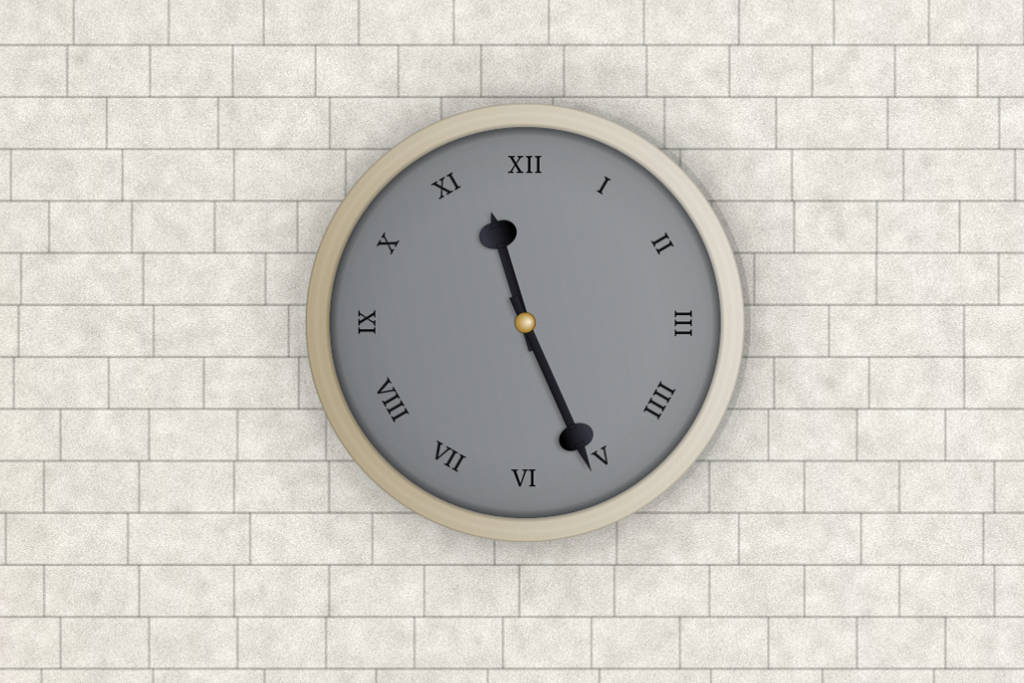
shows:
11,26
